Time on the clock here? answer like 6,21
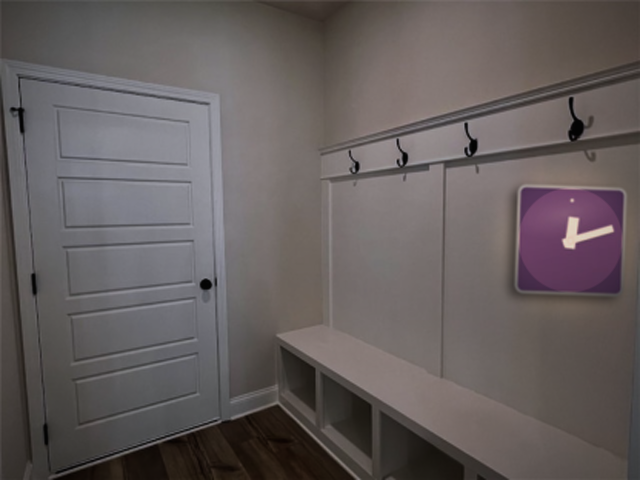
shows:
12,12
